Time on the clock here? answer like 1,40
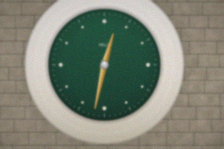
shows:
12,32
